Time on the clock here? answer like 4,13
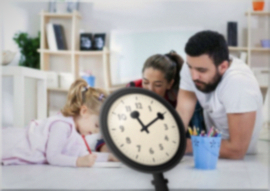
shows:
11,10
